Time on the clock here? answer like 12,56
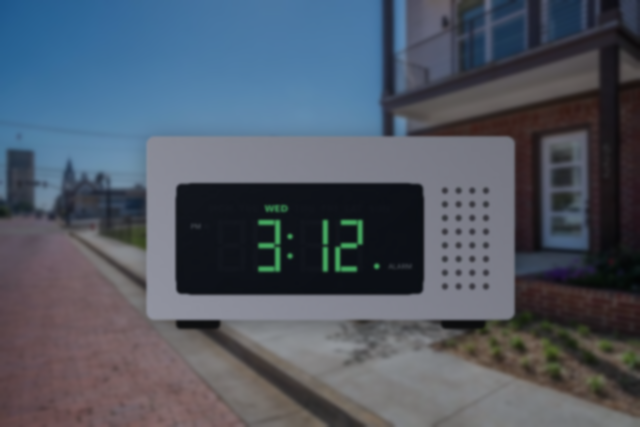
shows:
3,12
